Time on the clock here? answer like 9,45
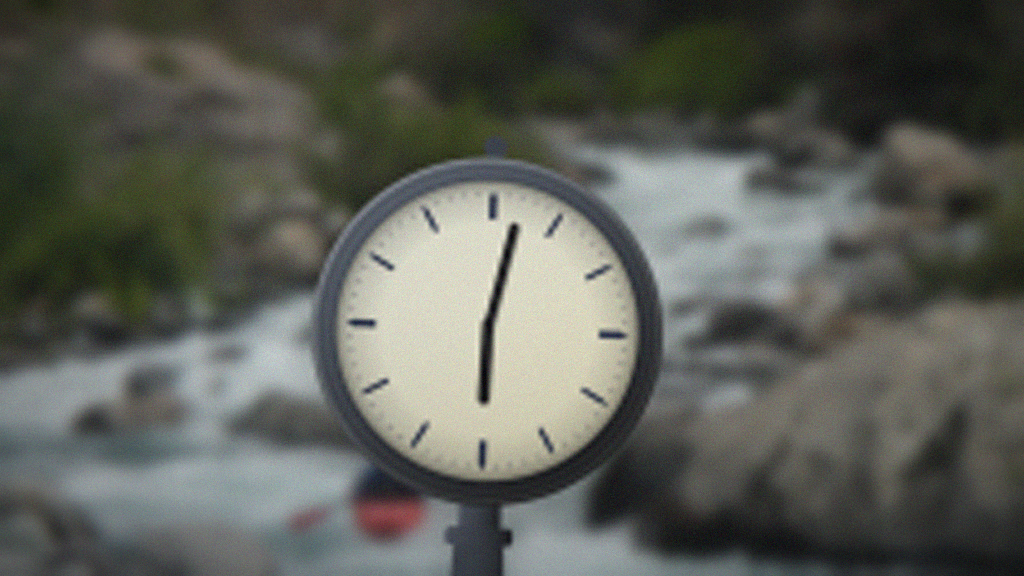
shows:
6,02
